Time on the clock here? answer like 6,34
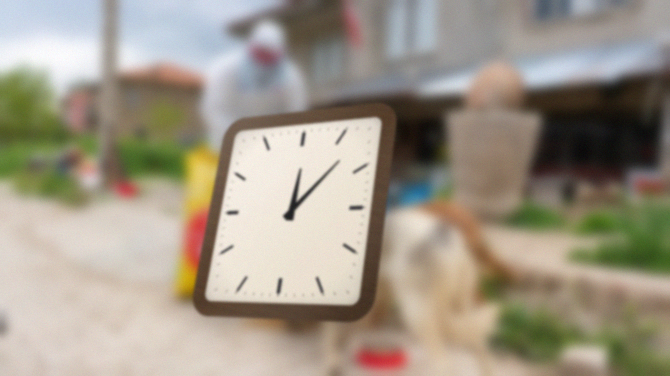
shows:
12,07
